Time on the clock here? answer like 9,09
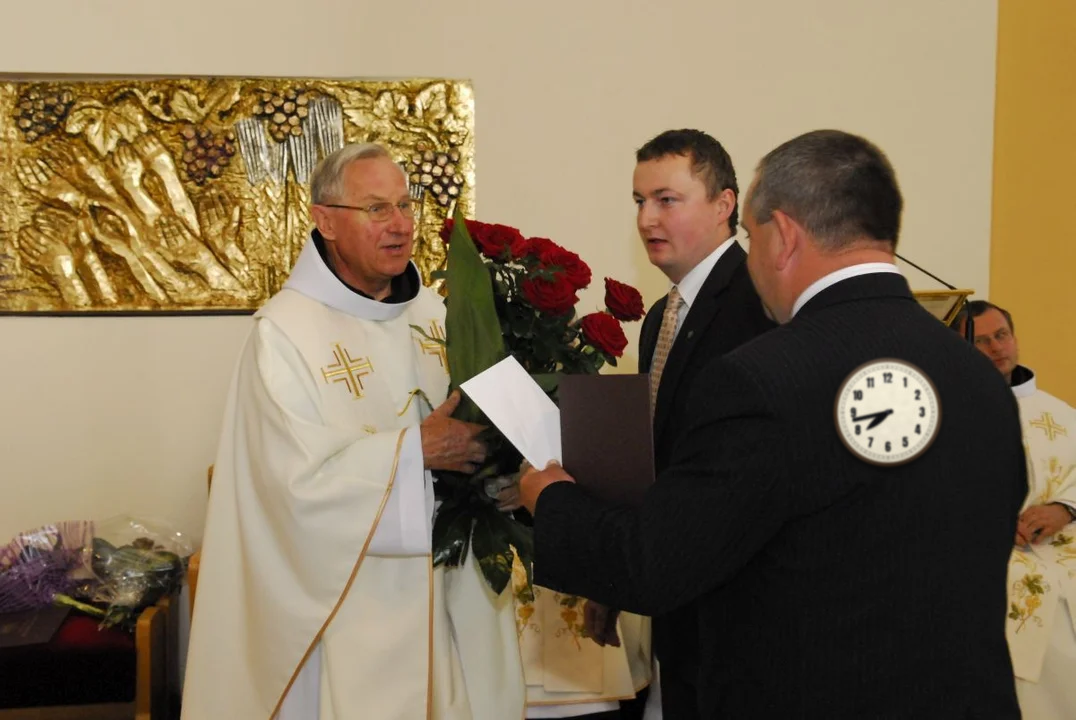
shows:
7,43
